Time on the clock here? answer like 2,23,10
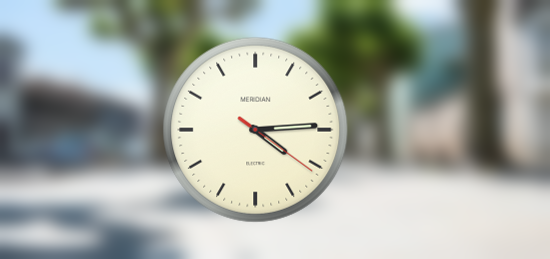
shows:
4,14,21
